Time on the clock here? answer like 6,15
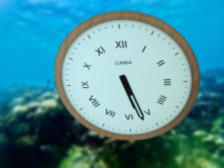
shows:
5,27
